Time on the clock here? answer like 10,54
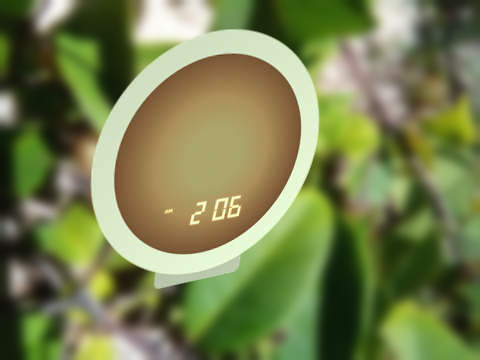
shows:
2,06
